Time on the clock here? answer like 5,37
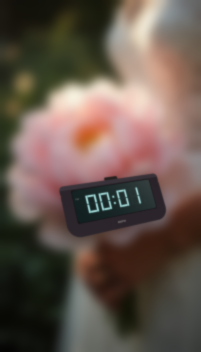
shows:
0,01
